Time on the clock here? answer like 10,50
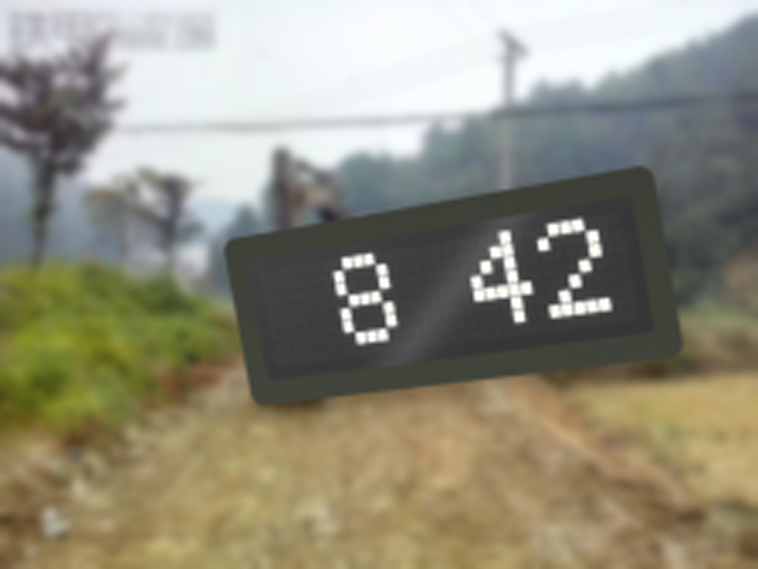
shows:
8,42
